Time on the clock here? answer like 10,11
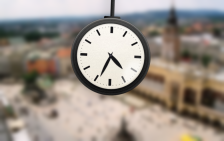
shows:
4,34
